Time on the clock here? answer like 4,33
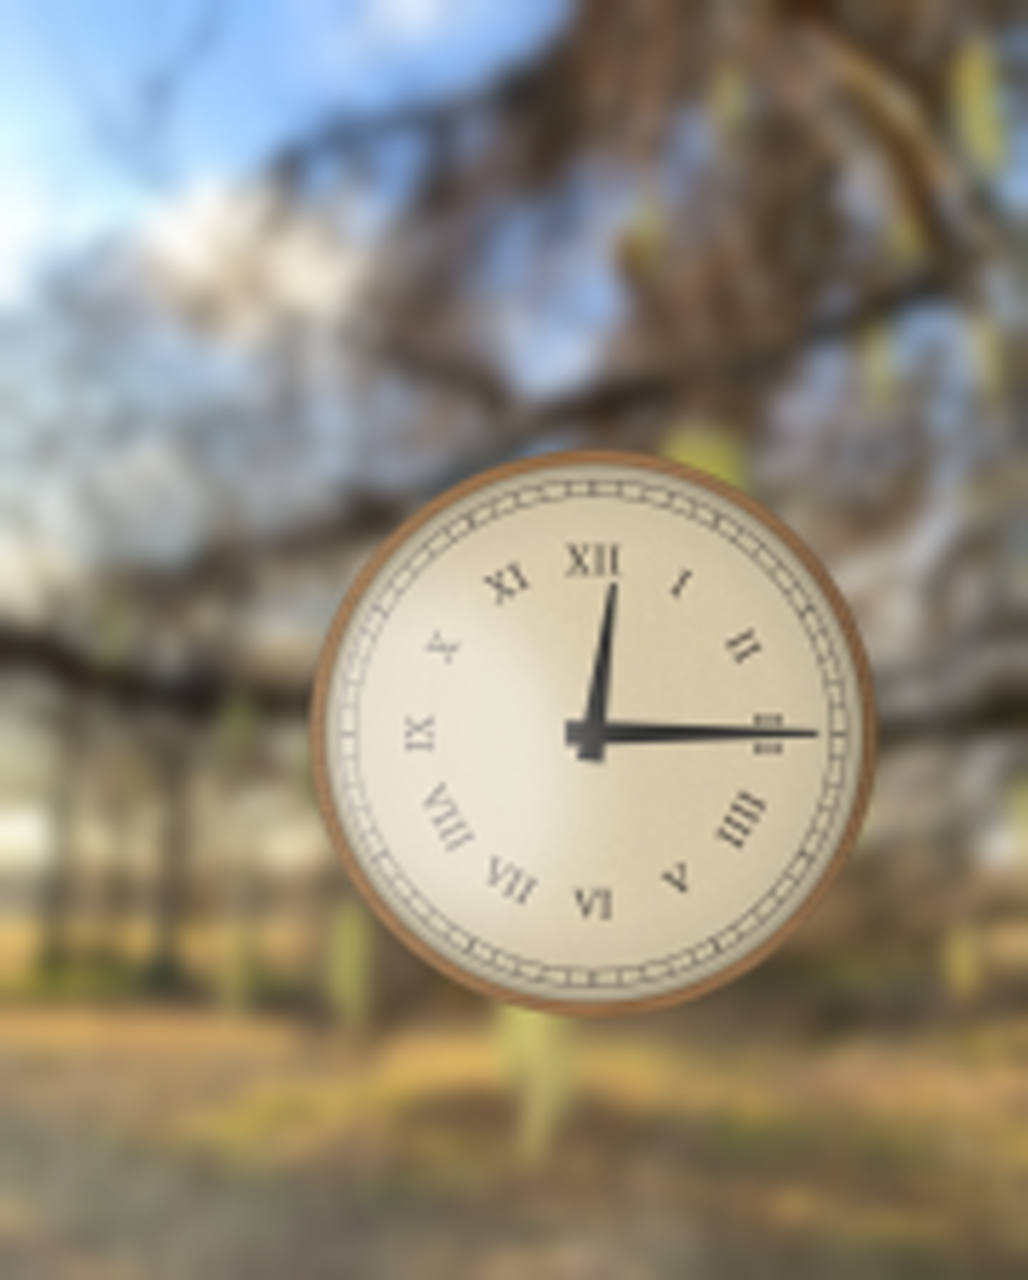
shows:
12,15
